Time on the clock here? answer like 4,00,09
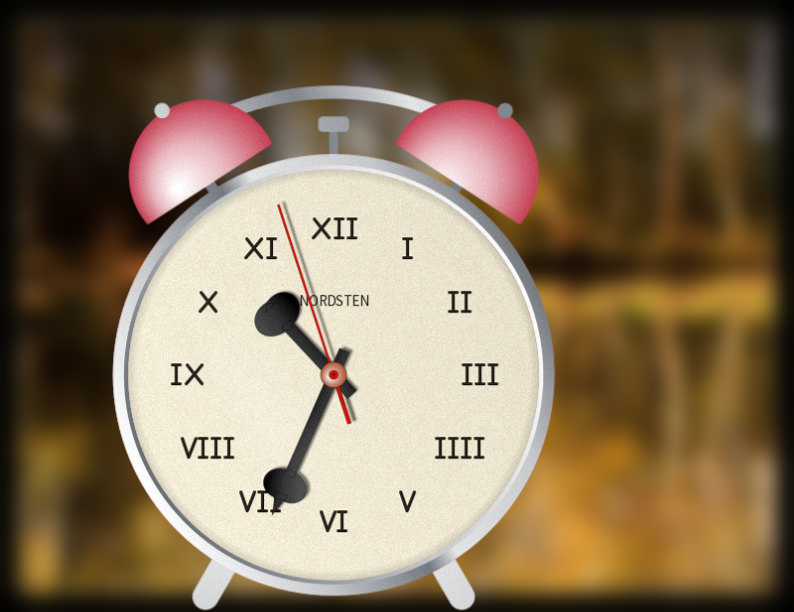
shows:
10,33,57
